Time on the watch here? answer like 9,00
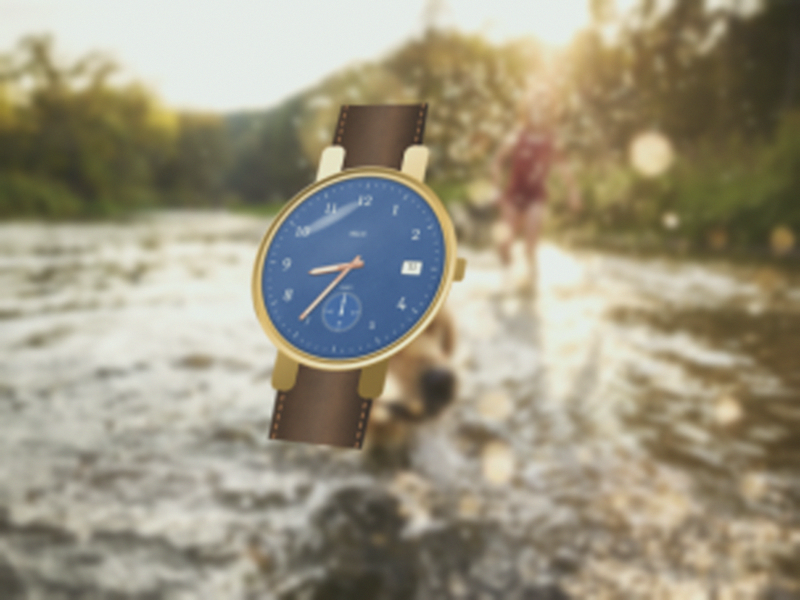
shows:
8,36
